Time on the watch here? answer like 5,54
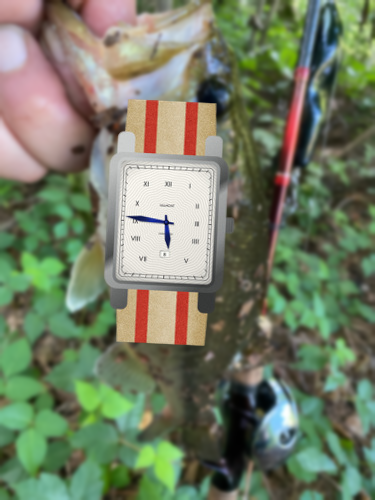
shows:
5,46
